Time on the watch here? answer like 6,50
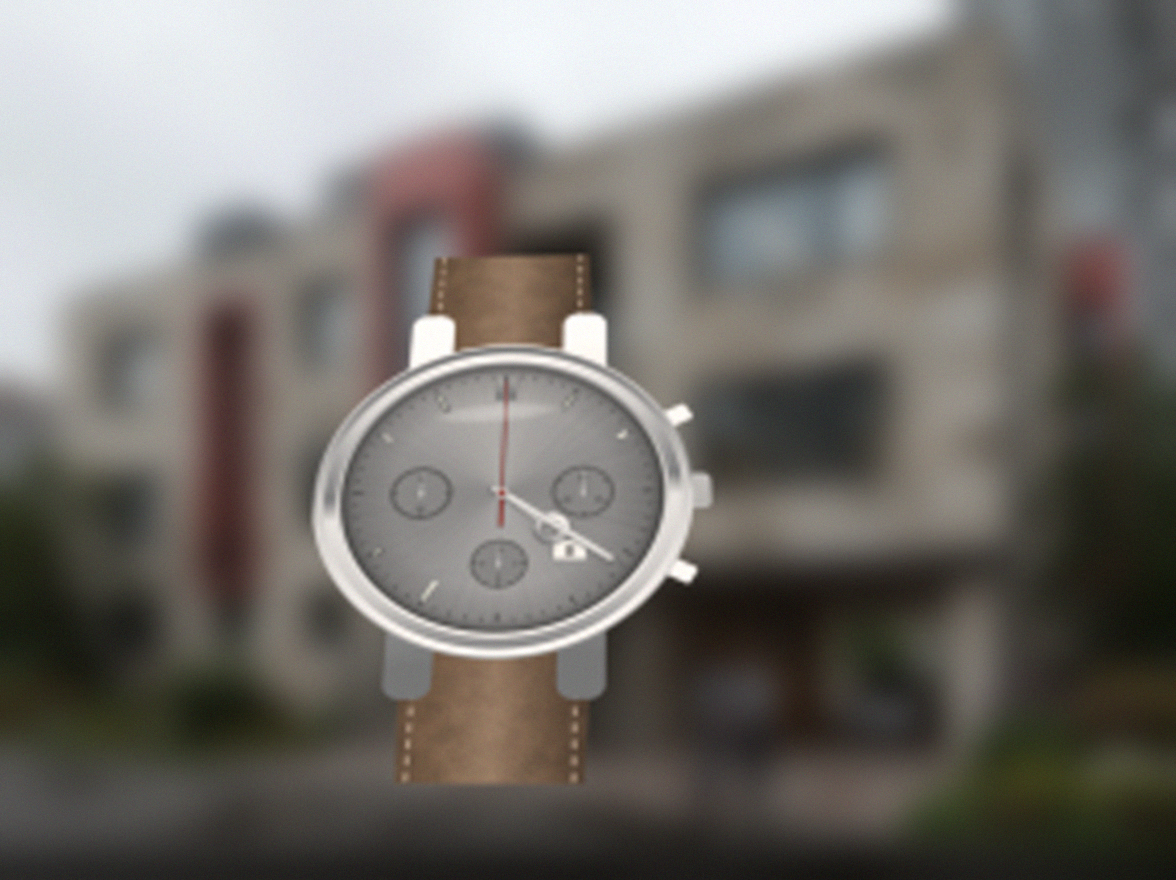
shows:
4,21
